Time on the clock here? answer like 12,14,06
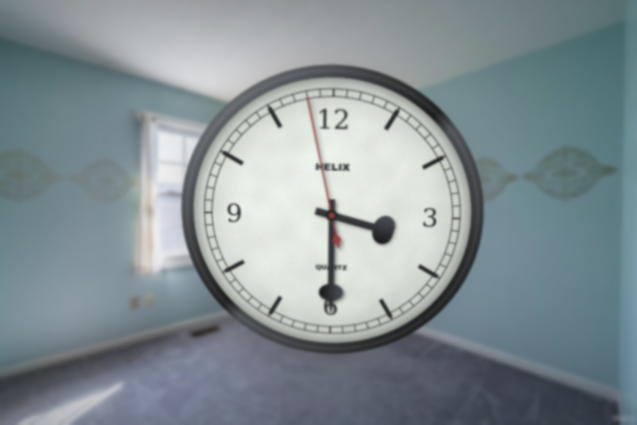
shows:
3,29,58
